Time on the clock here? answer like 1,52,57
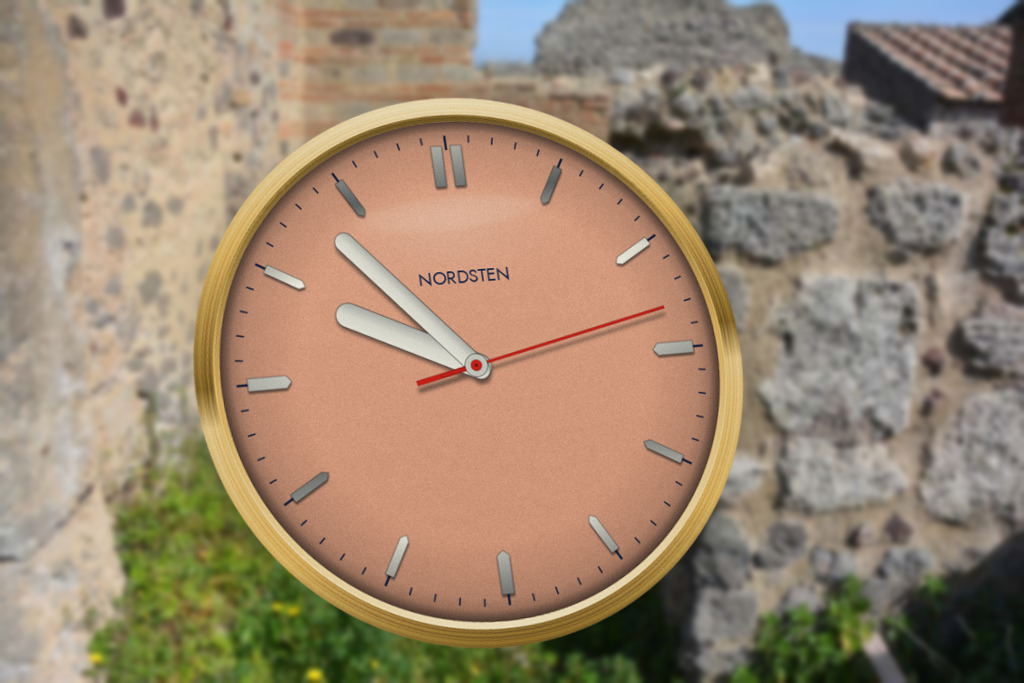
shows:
9,53,13
